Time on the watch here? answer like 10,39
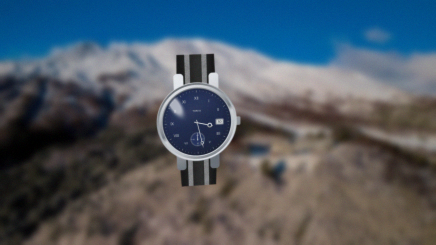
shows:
3,28
